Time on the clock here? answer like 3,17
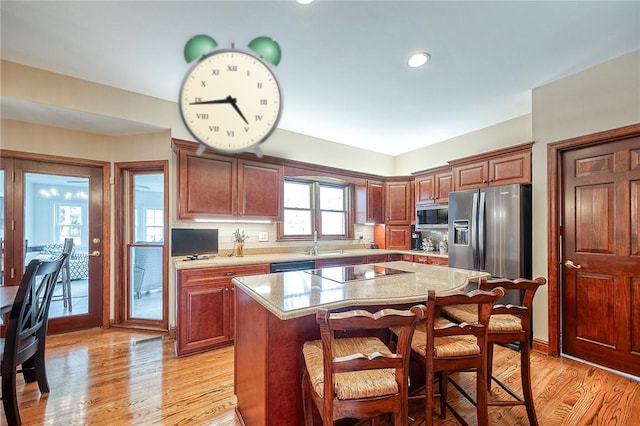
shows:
4,44
